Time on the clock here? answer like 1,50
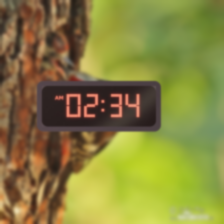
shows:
2,34
